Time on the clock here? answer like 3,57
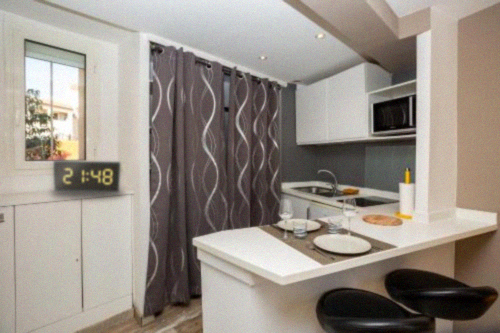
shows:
21,48
